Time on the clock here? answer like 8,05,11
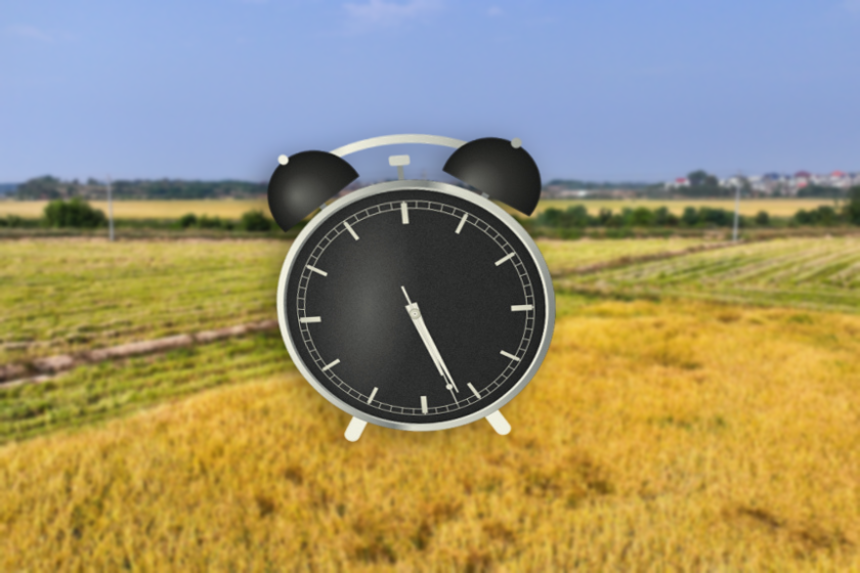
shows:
5,26,27
